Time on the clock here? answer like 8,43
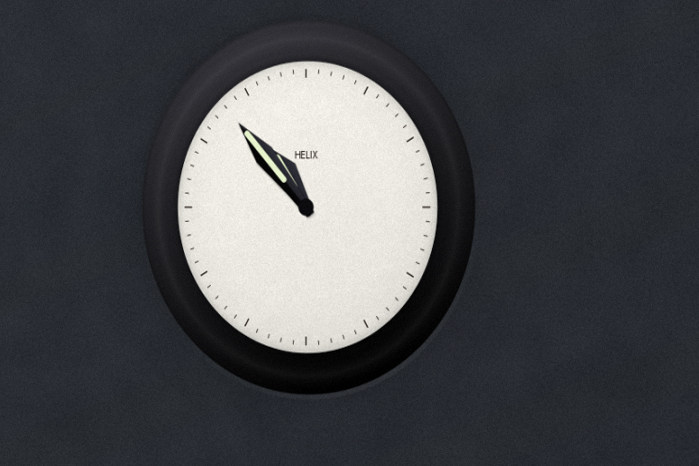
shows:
10,53
